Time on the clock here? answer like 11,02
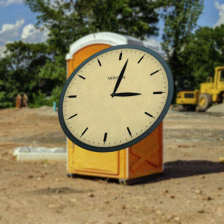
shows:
3,02
